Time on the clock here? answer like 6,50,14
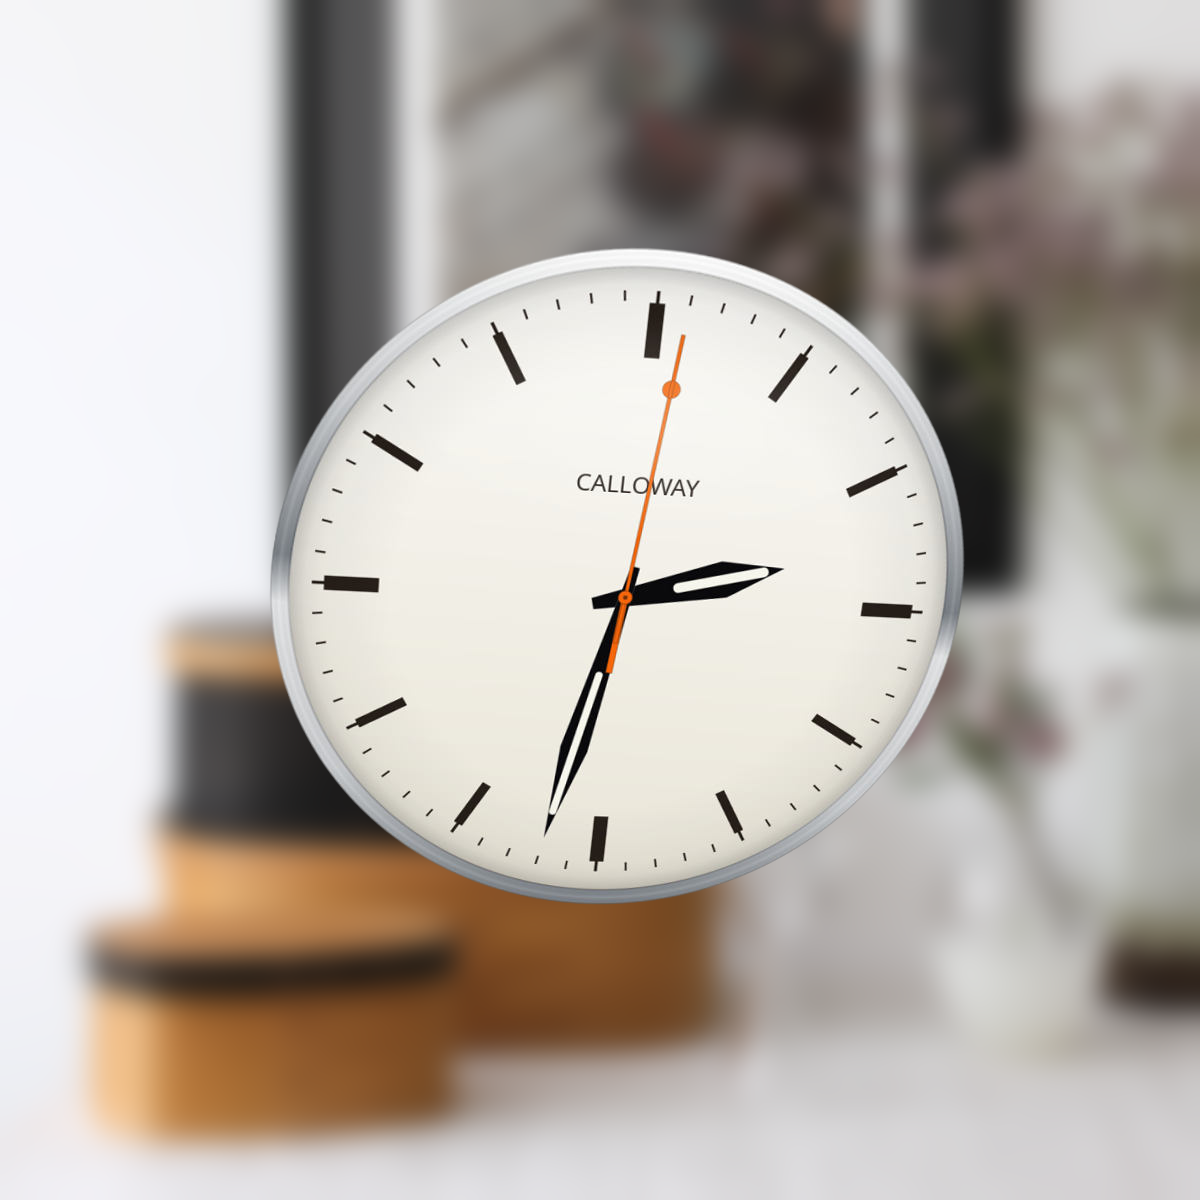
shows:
2,32,01
